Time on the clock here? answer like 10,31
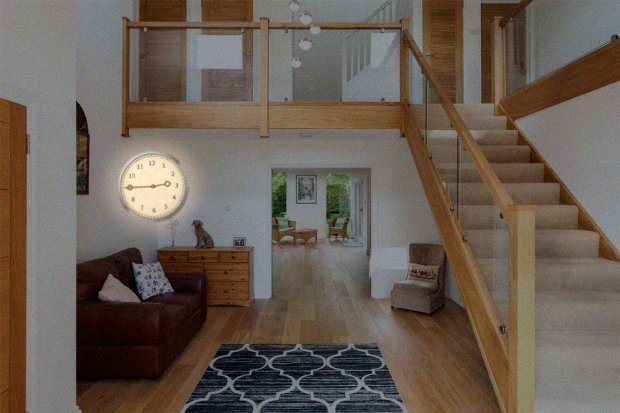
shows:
2,45
